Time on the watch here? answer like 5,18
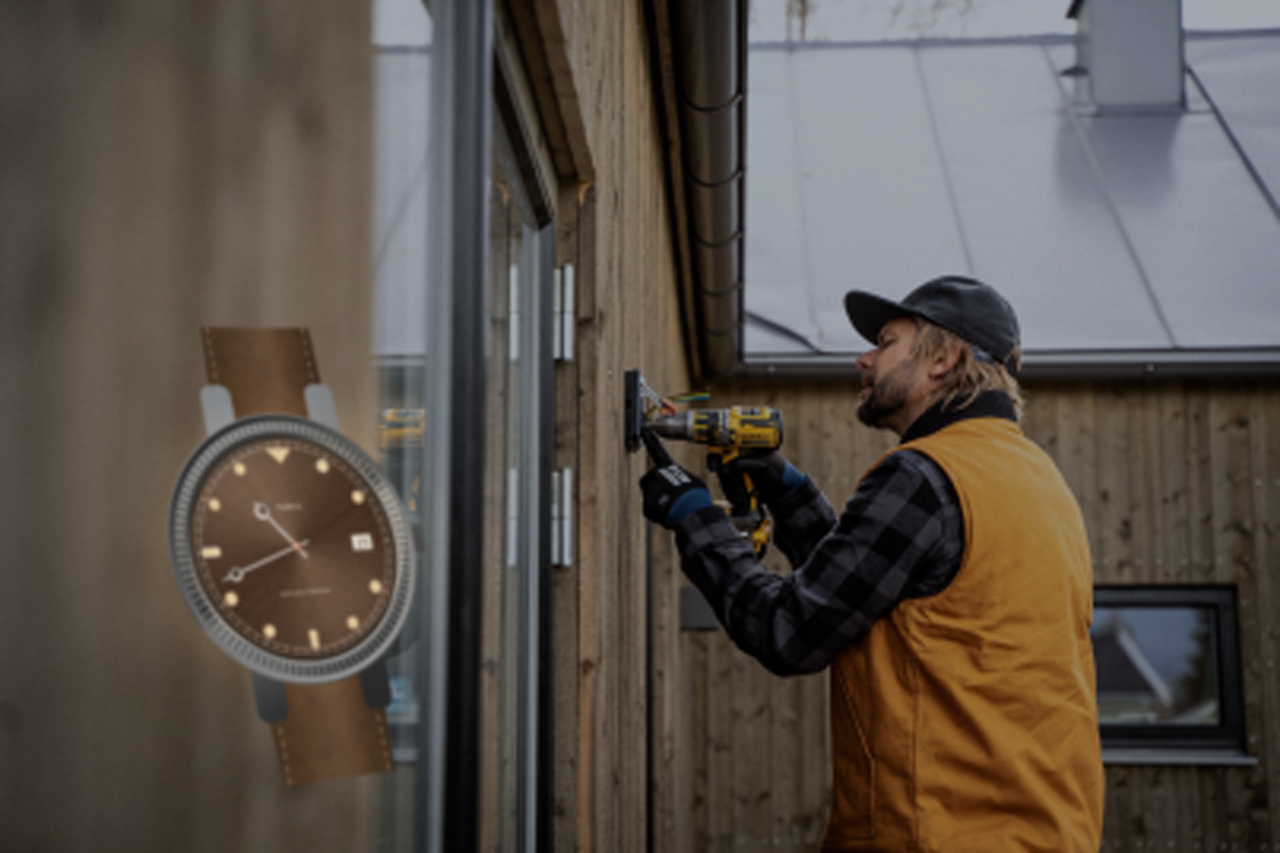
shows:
10,42
